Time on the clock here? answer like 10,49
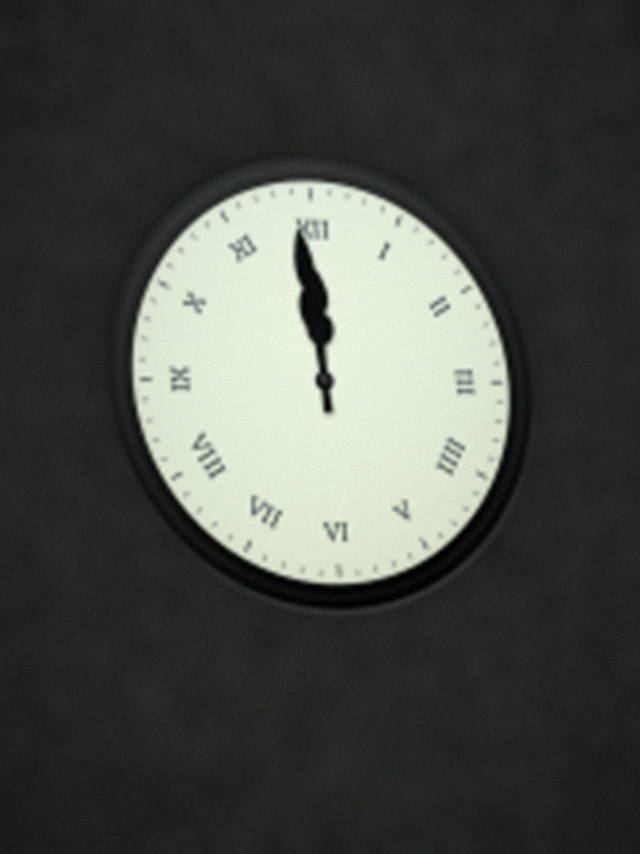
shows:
11,59
